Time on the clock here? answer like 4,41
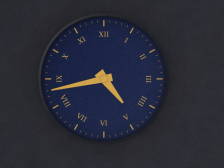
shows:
4,43
